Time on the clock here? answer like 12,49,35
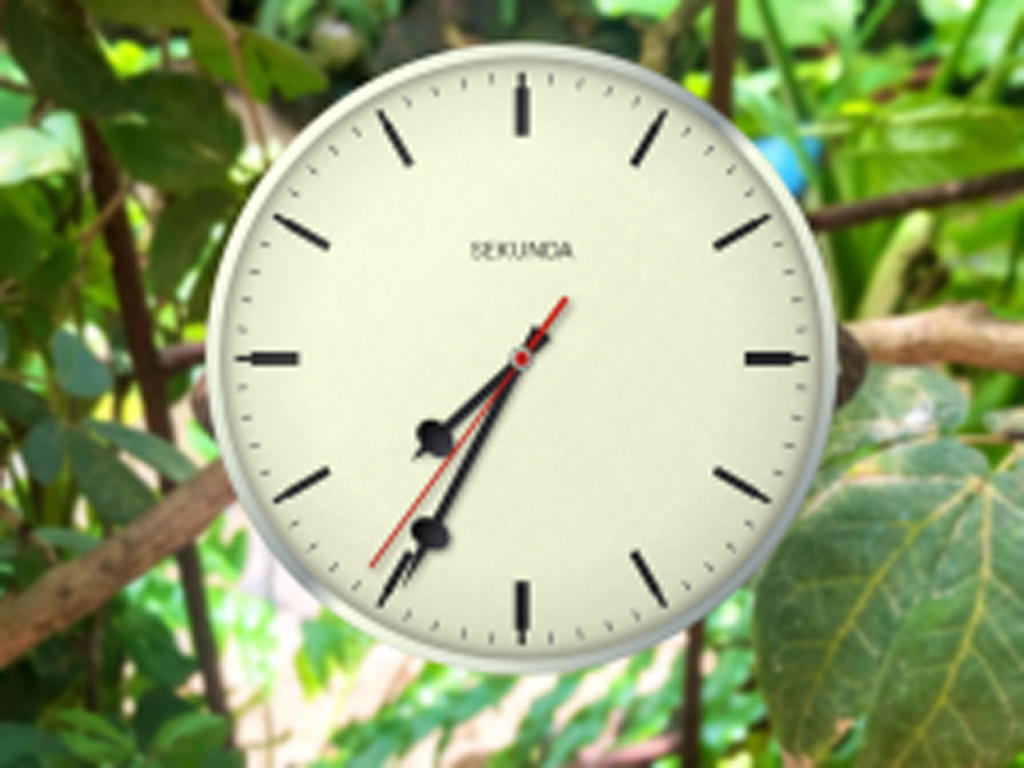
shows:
7,34,36
